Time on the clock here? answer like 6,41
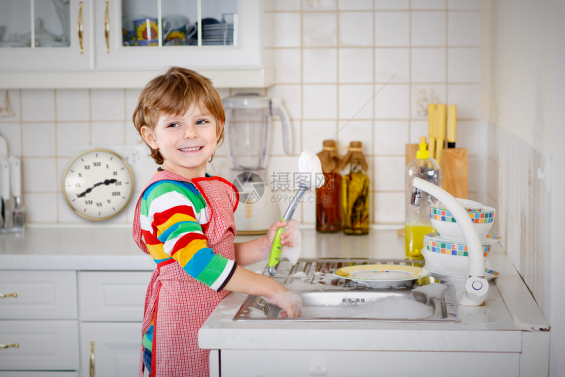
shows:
2,40
